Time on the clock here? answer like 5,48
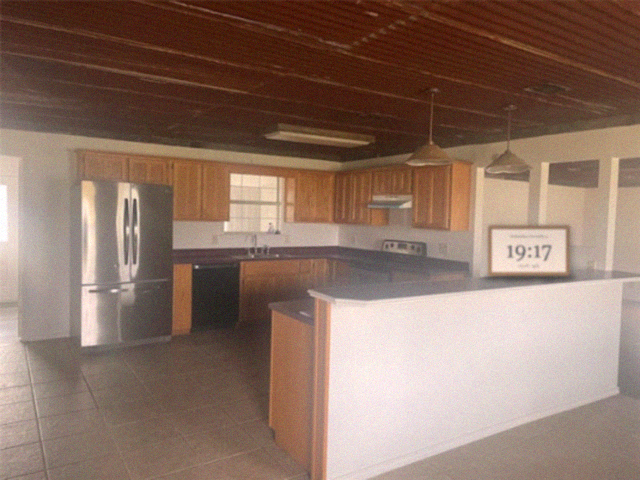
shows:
19,17
